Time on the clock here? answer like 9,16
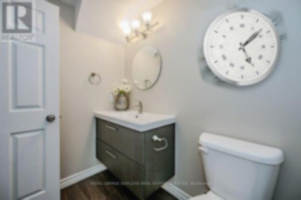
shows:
5,08
